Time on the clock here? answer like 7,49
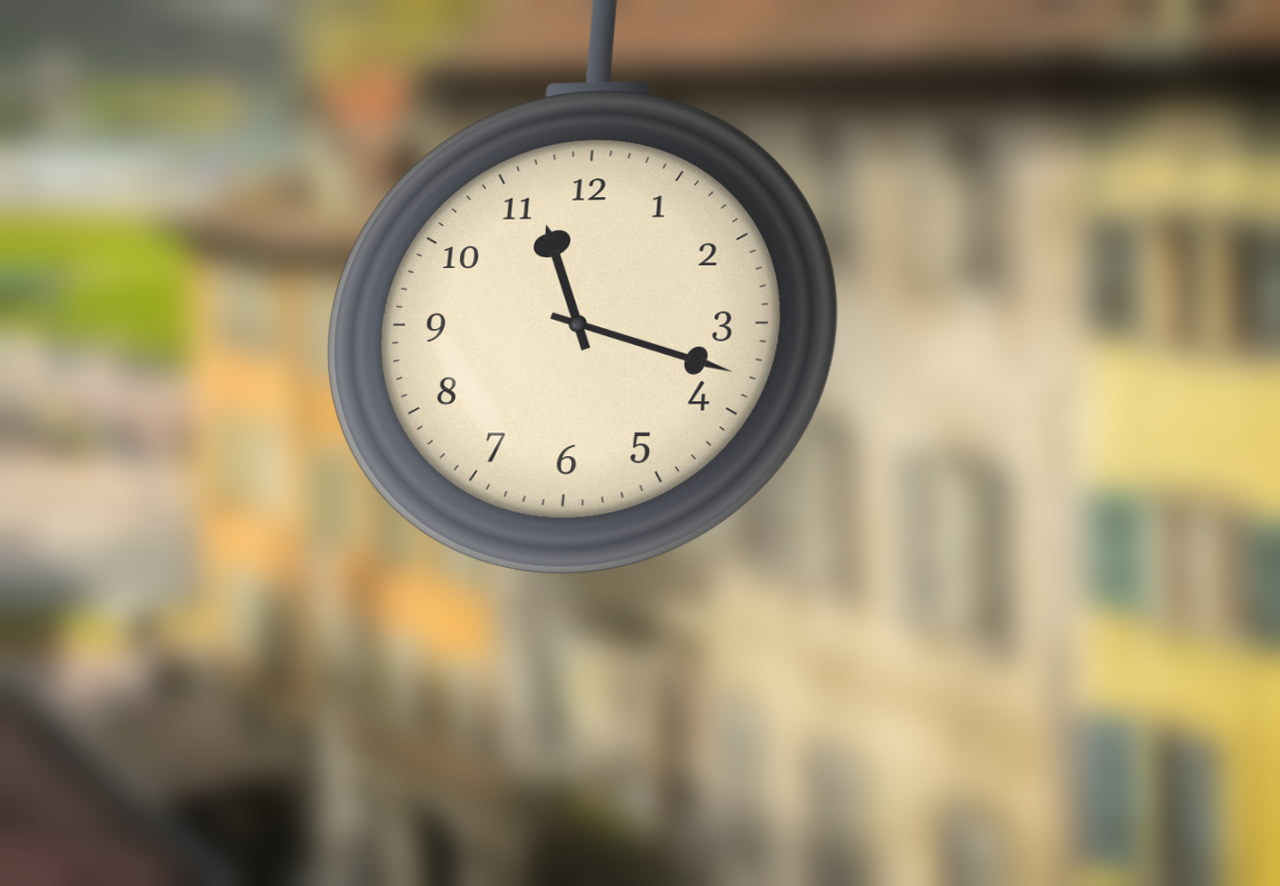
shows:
11,18
